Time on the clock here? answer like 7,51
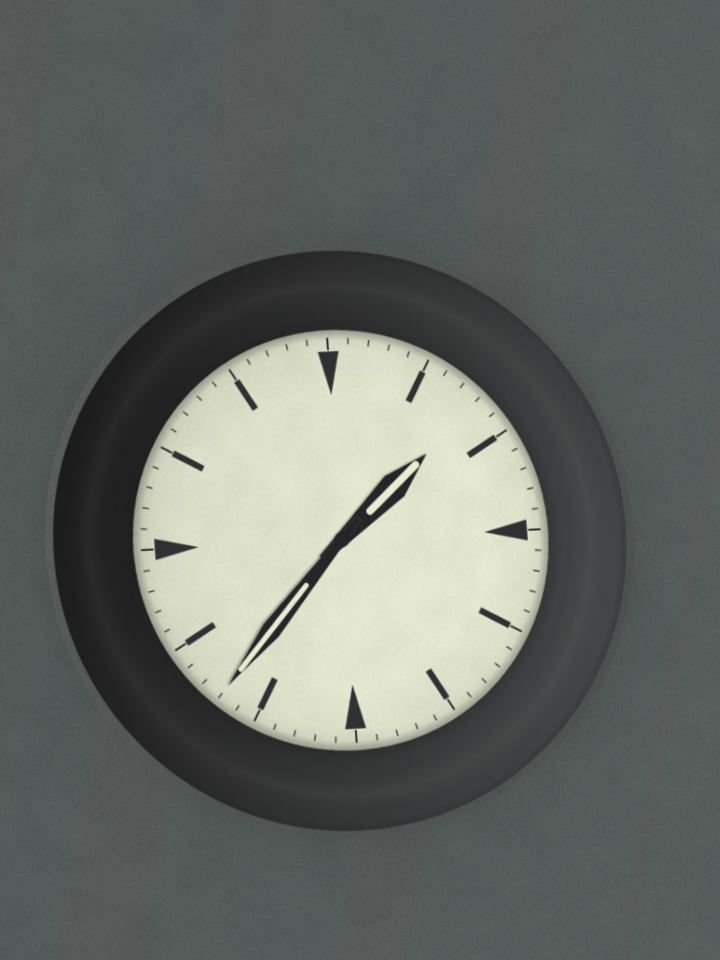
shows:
1,37
